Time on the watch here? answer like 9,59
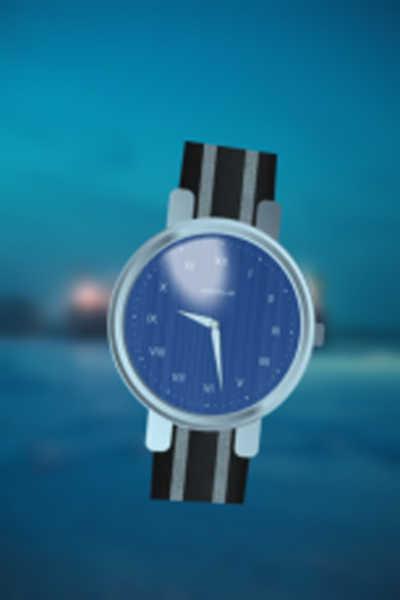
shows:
9,28
